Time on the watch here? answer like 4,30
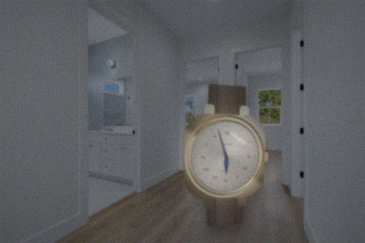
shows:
5,57
